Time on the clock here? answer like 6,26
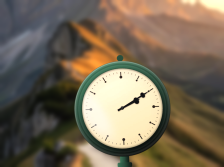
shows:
2,10
